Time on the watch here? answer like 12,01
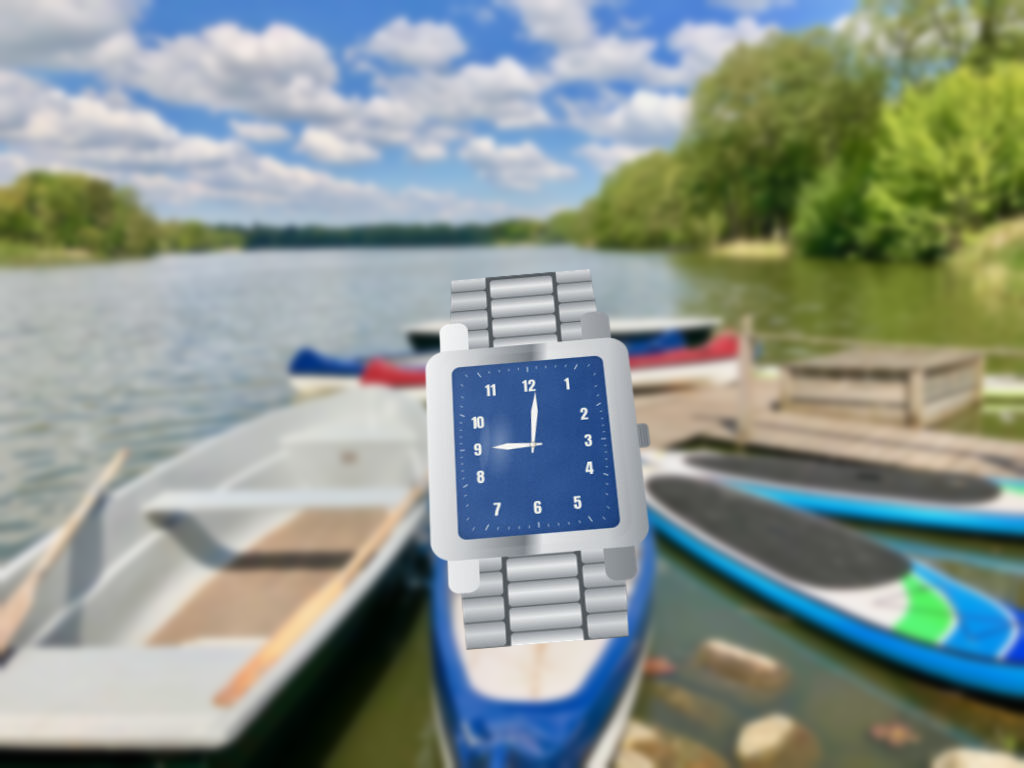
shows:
9,01
